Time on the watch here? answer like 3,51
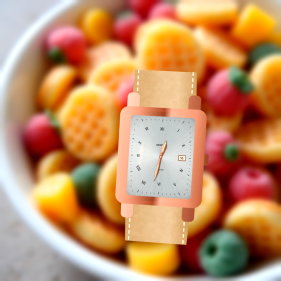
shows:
12,32
